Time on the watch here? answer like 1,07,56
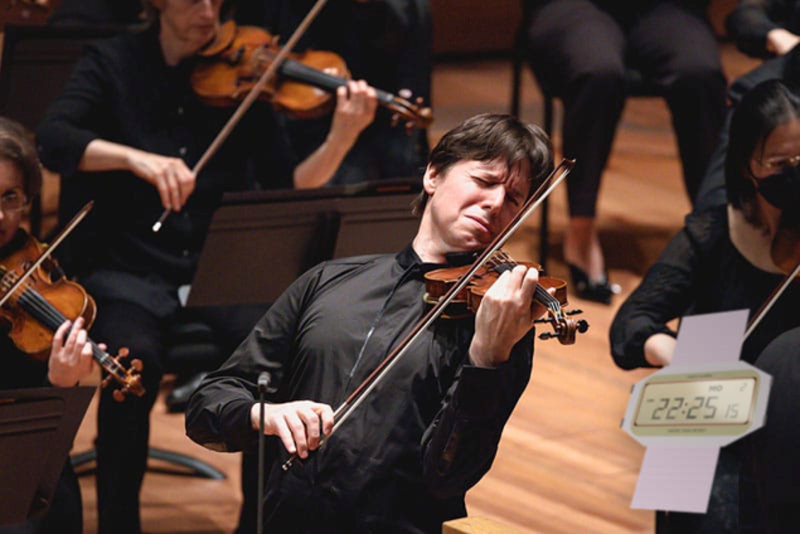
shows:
22,25,15
